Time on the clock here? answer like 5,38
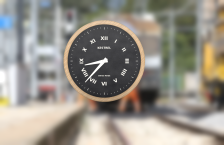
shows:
8,37
